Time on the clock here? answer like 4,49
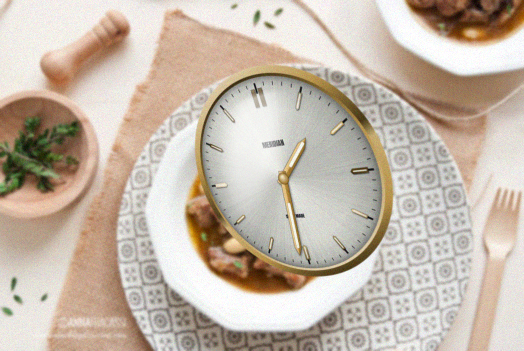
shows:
1,31
